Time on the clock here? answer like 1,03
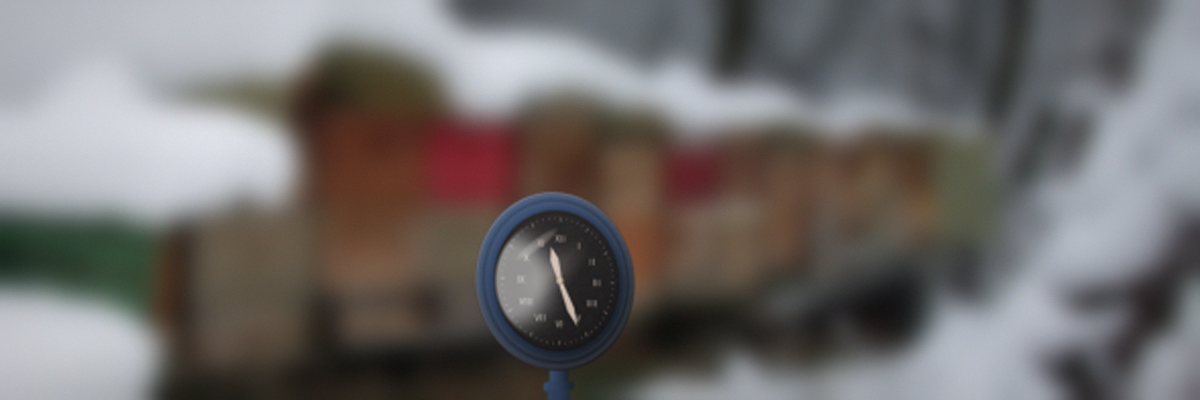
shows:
11,26
